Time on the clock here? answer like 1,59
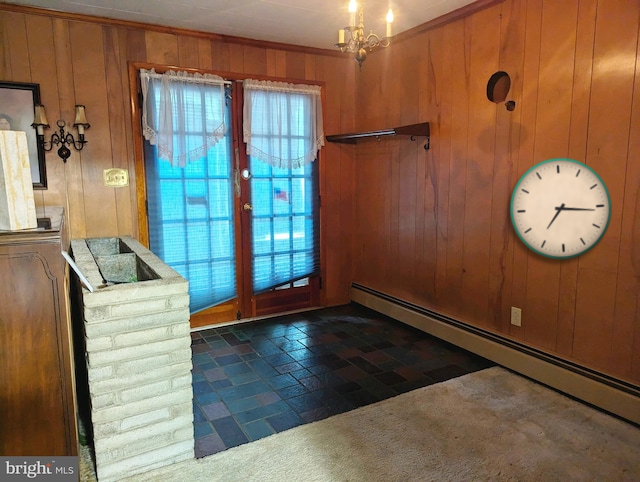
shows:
7,16
